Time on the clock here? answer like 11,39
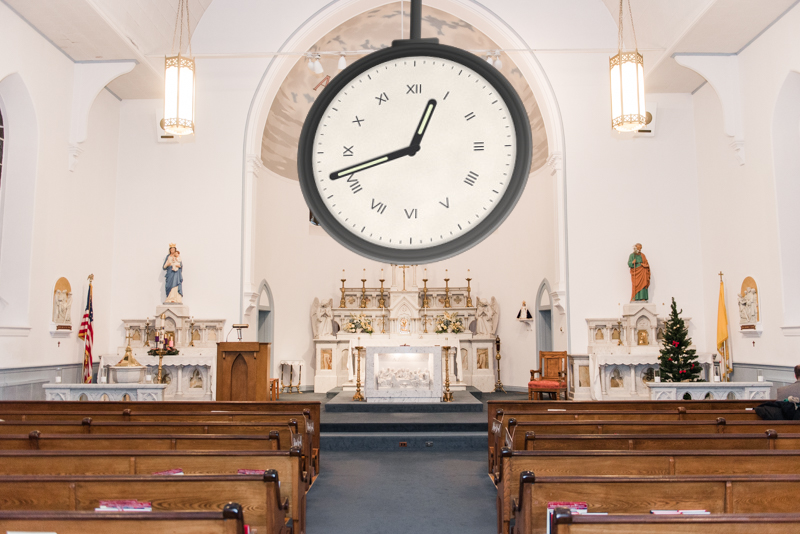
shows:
12,42
